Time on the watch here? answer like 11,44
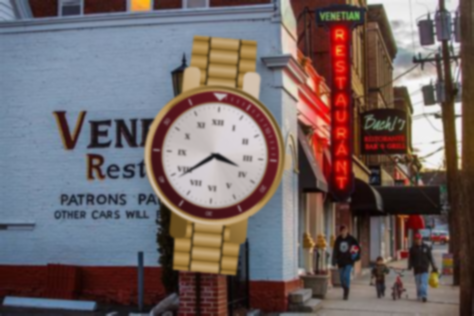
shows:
3,39
